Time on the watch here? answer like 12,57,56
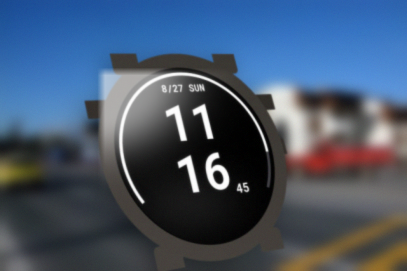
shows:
11,16,45
